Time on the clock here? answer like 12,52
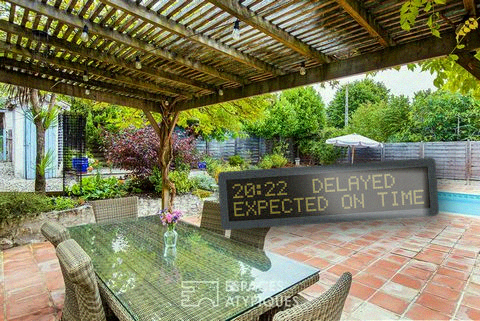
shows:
20,22
